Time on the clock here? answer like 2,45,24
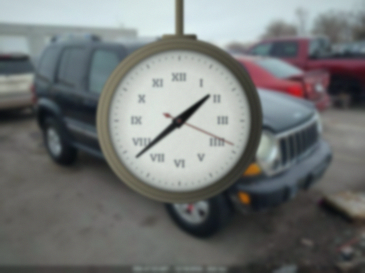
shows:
1,38,19
